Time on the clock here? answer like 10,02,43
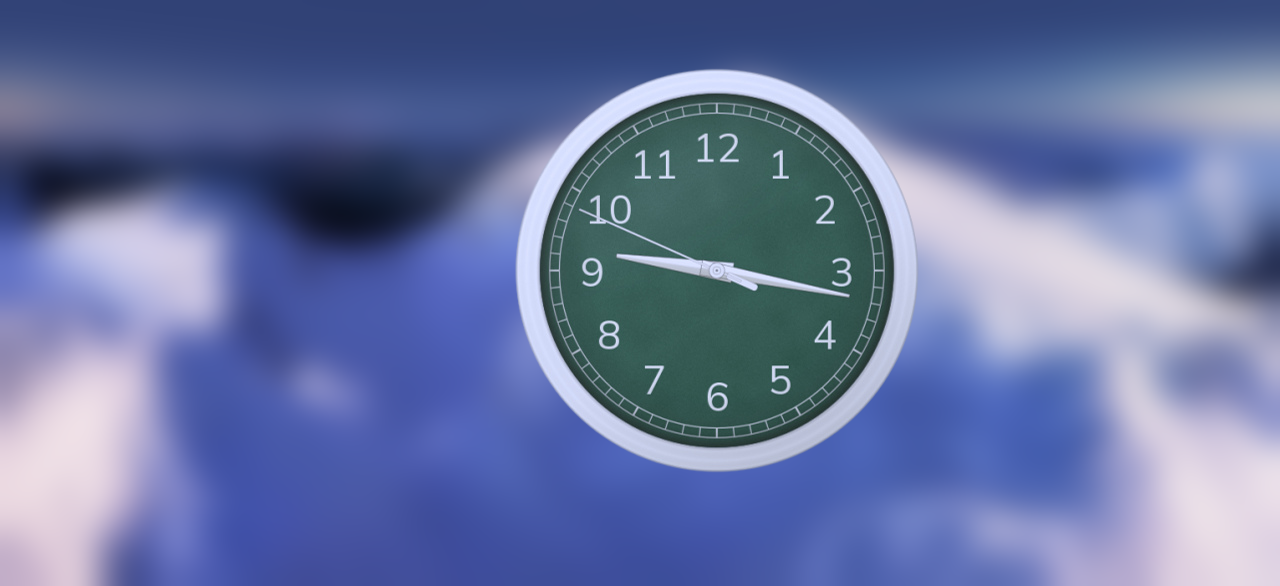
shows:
9,16,49
